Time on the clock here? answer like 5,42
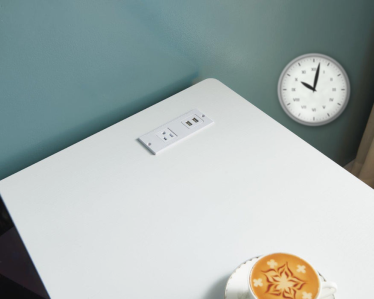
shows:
10,02
